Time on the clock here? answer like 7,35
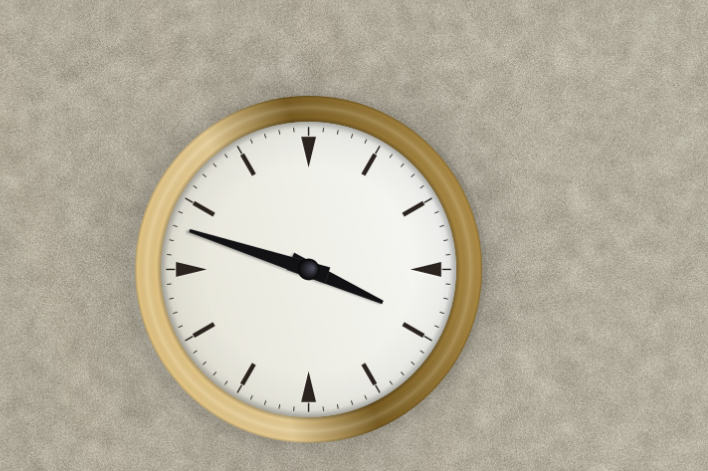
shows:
3,48
